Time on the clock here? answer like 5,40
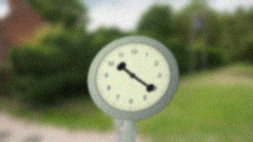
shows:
10,21
